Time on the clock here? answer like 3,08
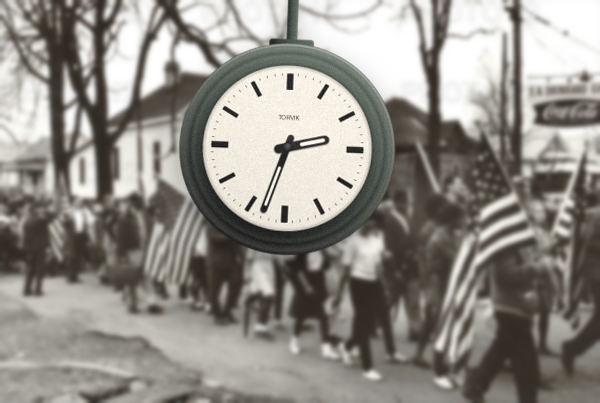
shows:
2,33
